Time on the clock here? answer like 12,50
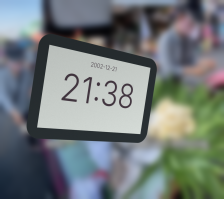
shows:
21,38
